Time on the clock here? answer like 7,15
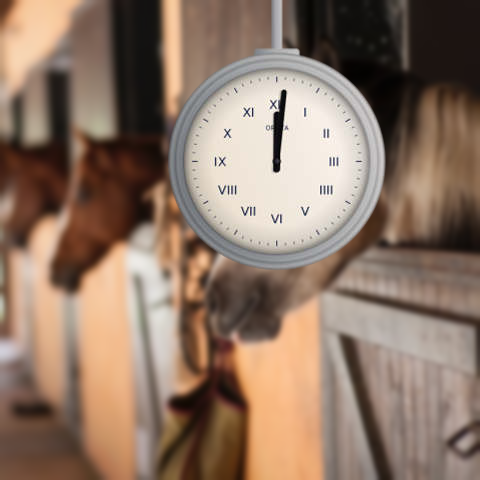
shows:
12,01
